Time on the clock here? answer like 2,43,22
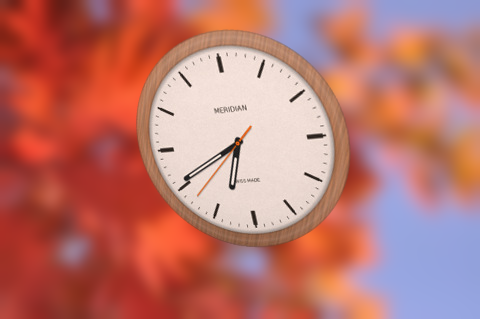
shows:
6,40,38
